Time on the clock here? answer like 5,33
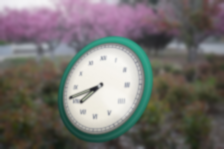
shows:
7,42
